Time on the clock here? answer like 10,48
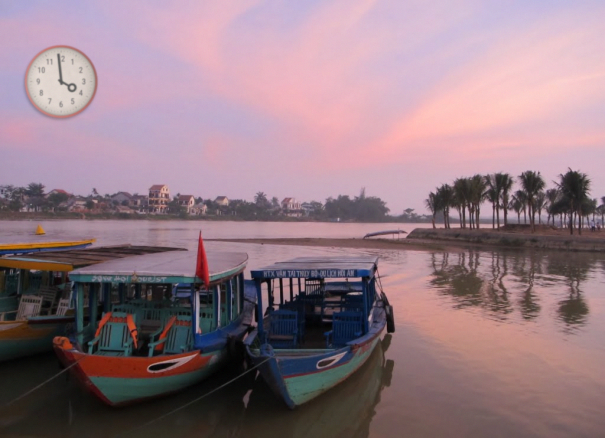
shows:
3,59
